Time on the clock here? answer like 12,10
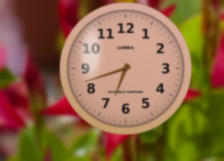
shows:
6,42
